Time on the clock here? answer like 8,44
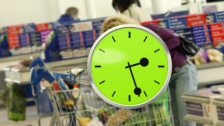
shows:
2,27
